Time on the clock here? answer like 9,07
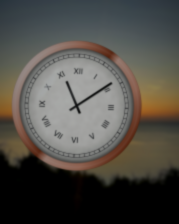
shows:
11,09
